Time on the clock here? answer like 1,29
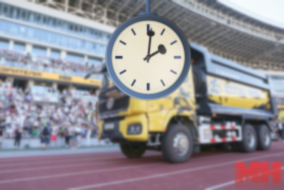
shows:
2,01
